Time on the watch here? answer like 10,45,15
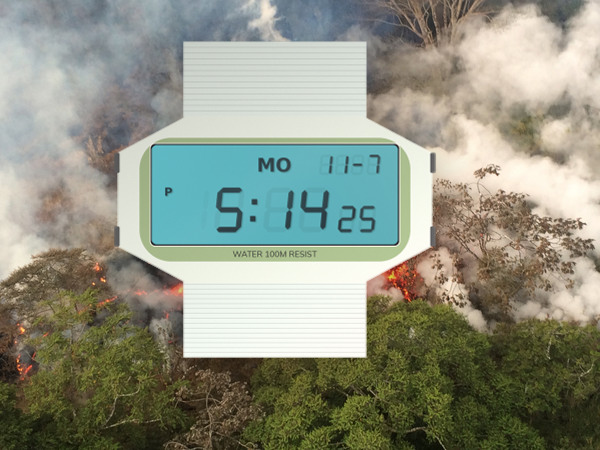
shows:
5,14,25
